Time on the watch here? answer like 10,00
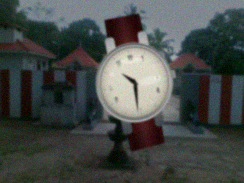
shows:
10,31
